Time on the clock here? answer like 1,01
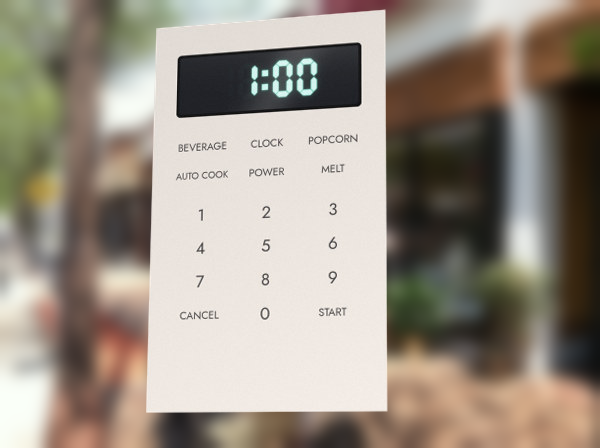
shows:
1,00
